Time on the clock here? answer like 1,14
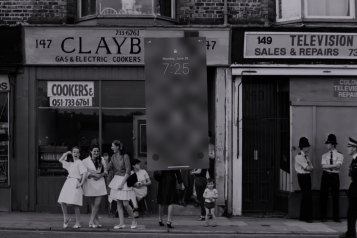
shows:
7,25
